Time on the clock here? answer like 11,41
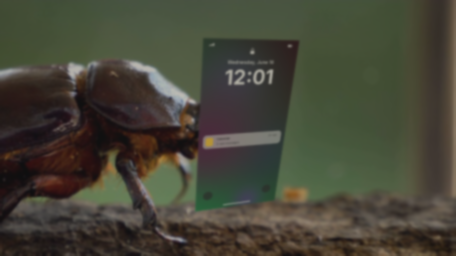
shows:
12,01
